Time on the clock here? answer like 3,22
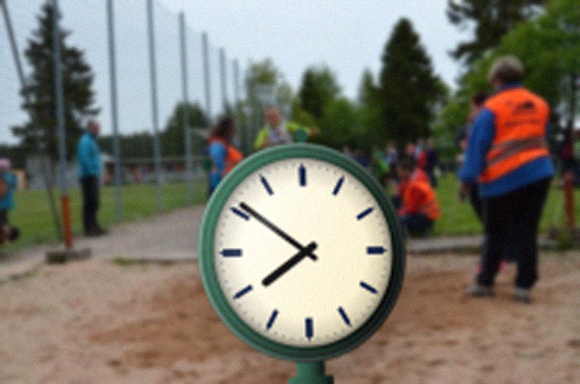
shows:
7,51
